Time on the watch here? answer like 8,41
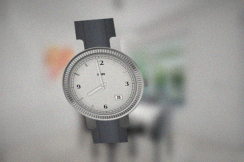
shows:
7,59
